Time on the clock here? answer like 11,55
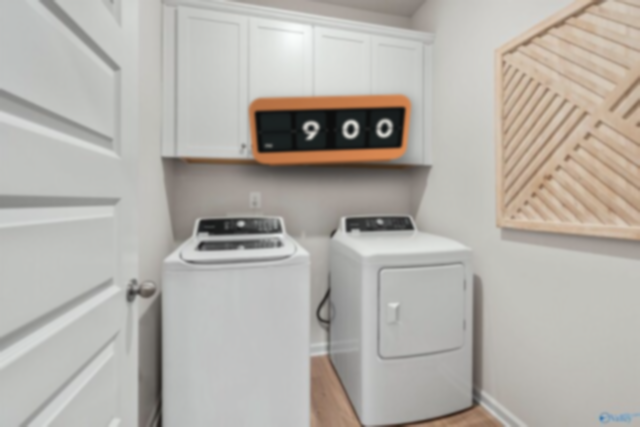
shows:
9,00
